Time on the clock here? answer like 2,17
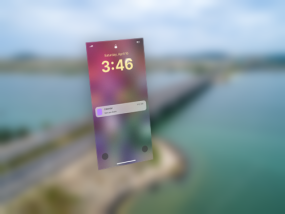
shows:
3,46
